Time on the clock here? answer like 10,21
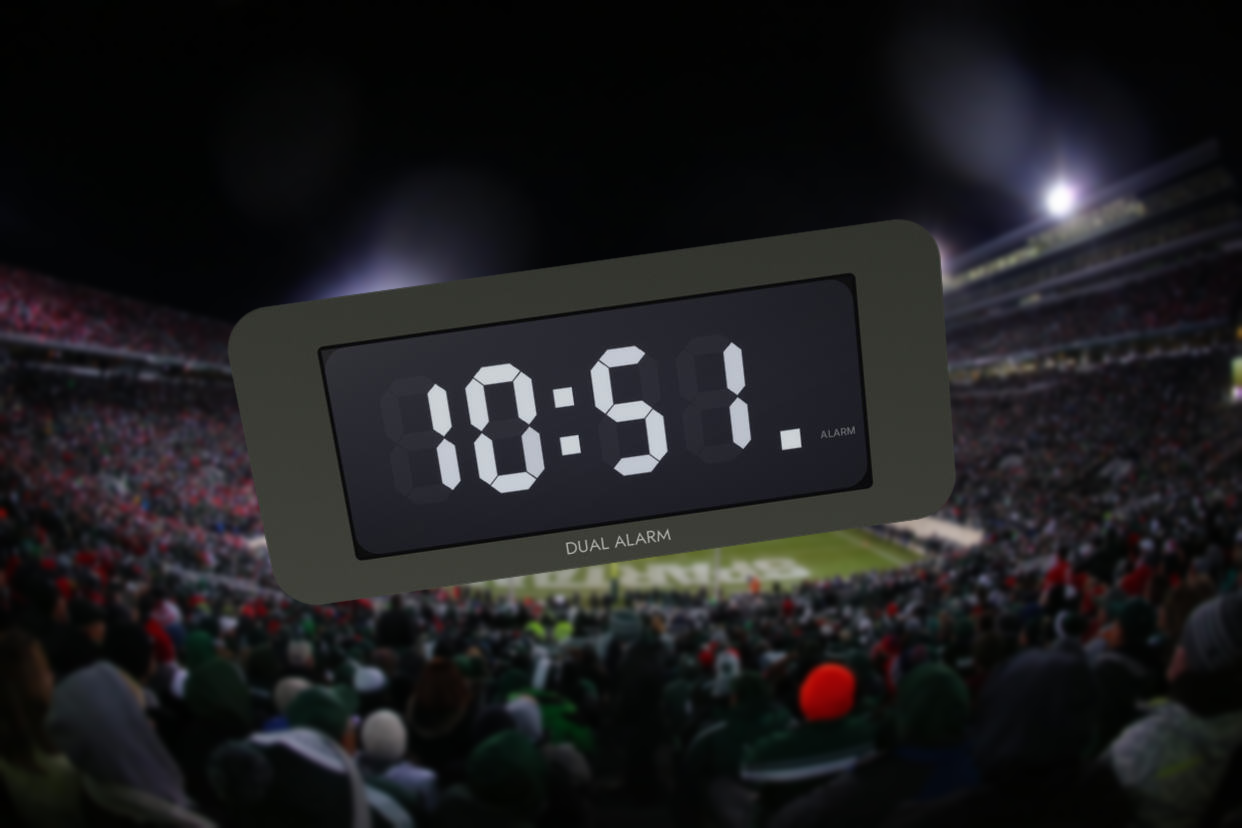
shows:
10,51
